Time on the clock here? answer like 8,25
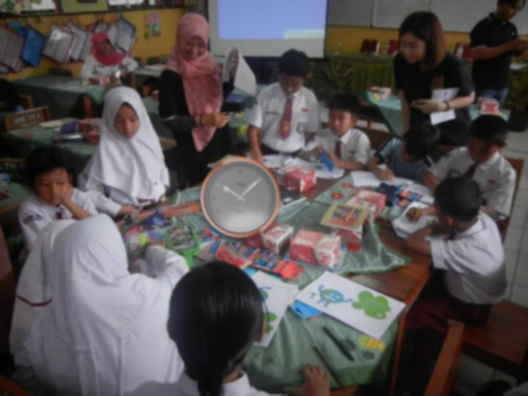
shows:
10,08
